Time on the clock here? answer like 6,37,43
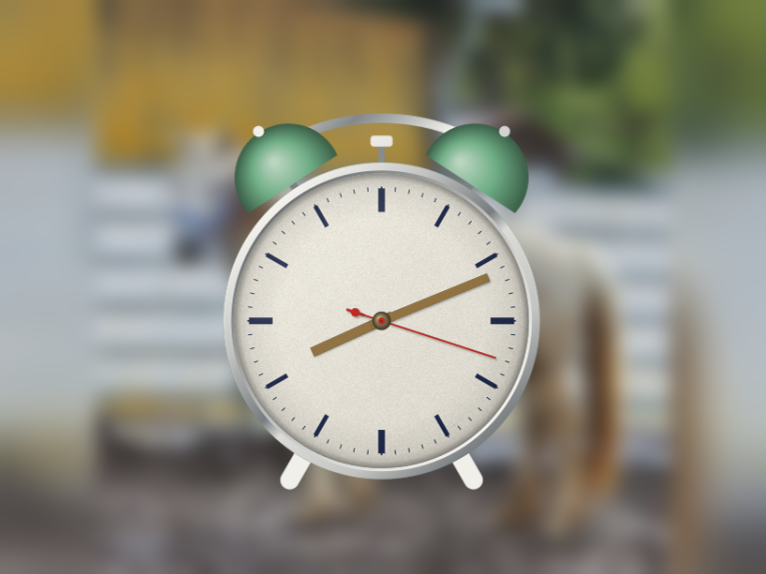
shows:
8,11,18
